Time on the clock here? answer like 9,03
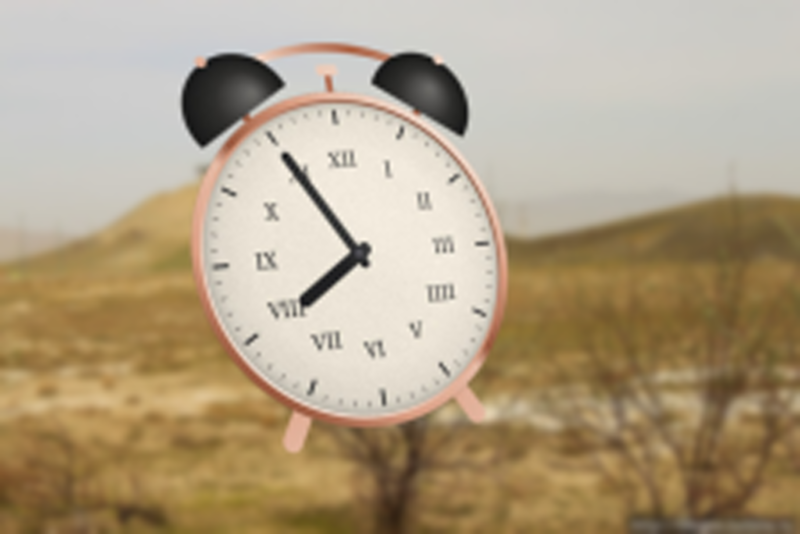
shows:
7,55
